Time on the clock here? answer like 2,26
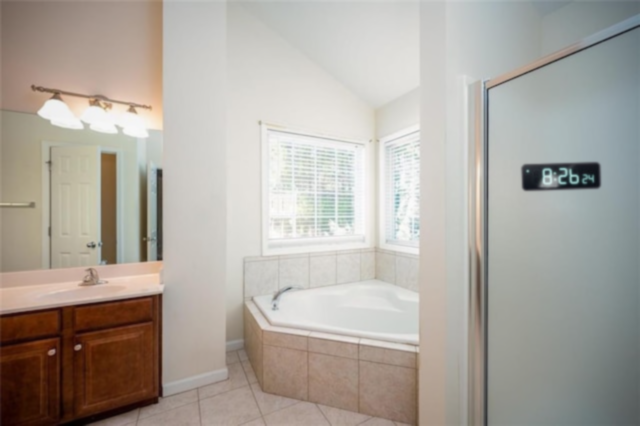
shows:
8,26
